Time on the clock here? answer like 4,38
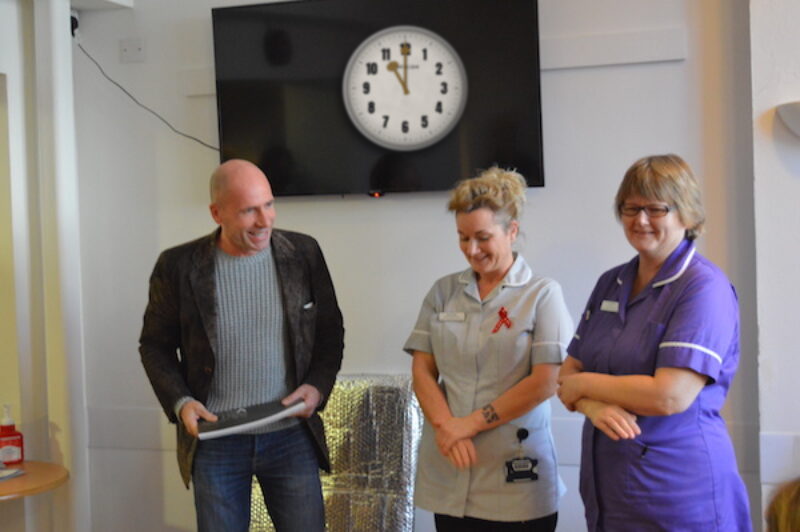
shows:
11,00
